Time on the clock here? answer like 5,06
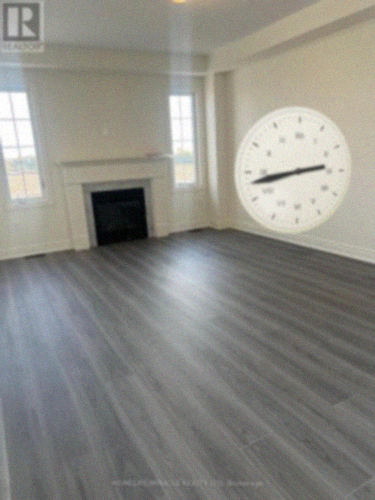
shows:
2,43
